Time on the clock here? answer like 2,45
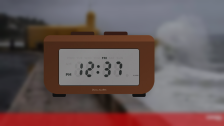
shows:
12,37
